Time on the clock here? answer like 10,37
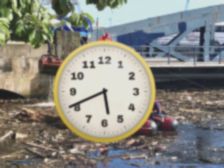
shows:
5,41
